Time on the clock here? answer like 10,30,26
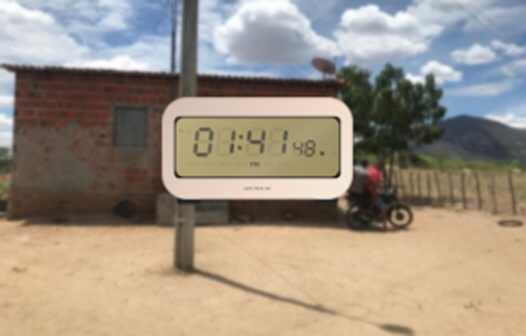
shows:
1,41,48
